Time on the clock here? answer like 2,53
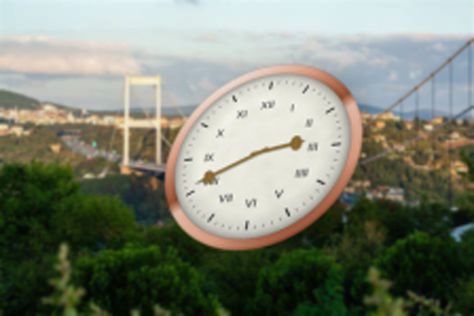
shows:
2,41
